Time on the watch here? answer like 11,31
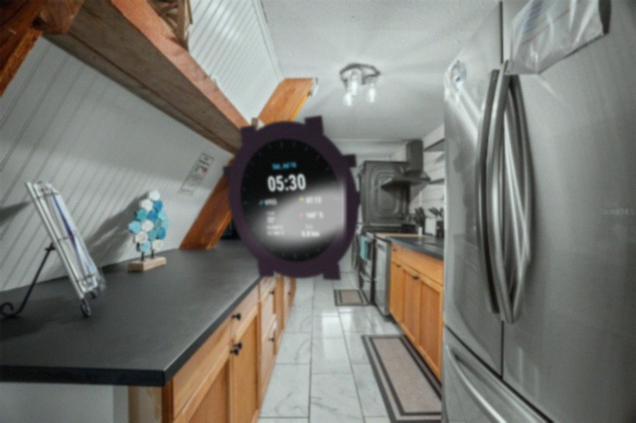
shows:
5,30
